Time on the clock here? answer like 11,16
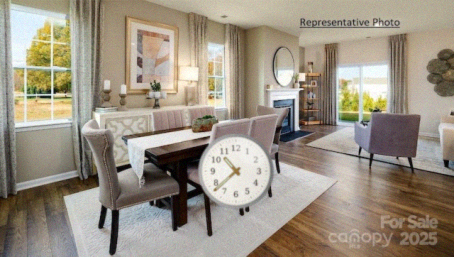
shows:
10,38
